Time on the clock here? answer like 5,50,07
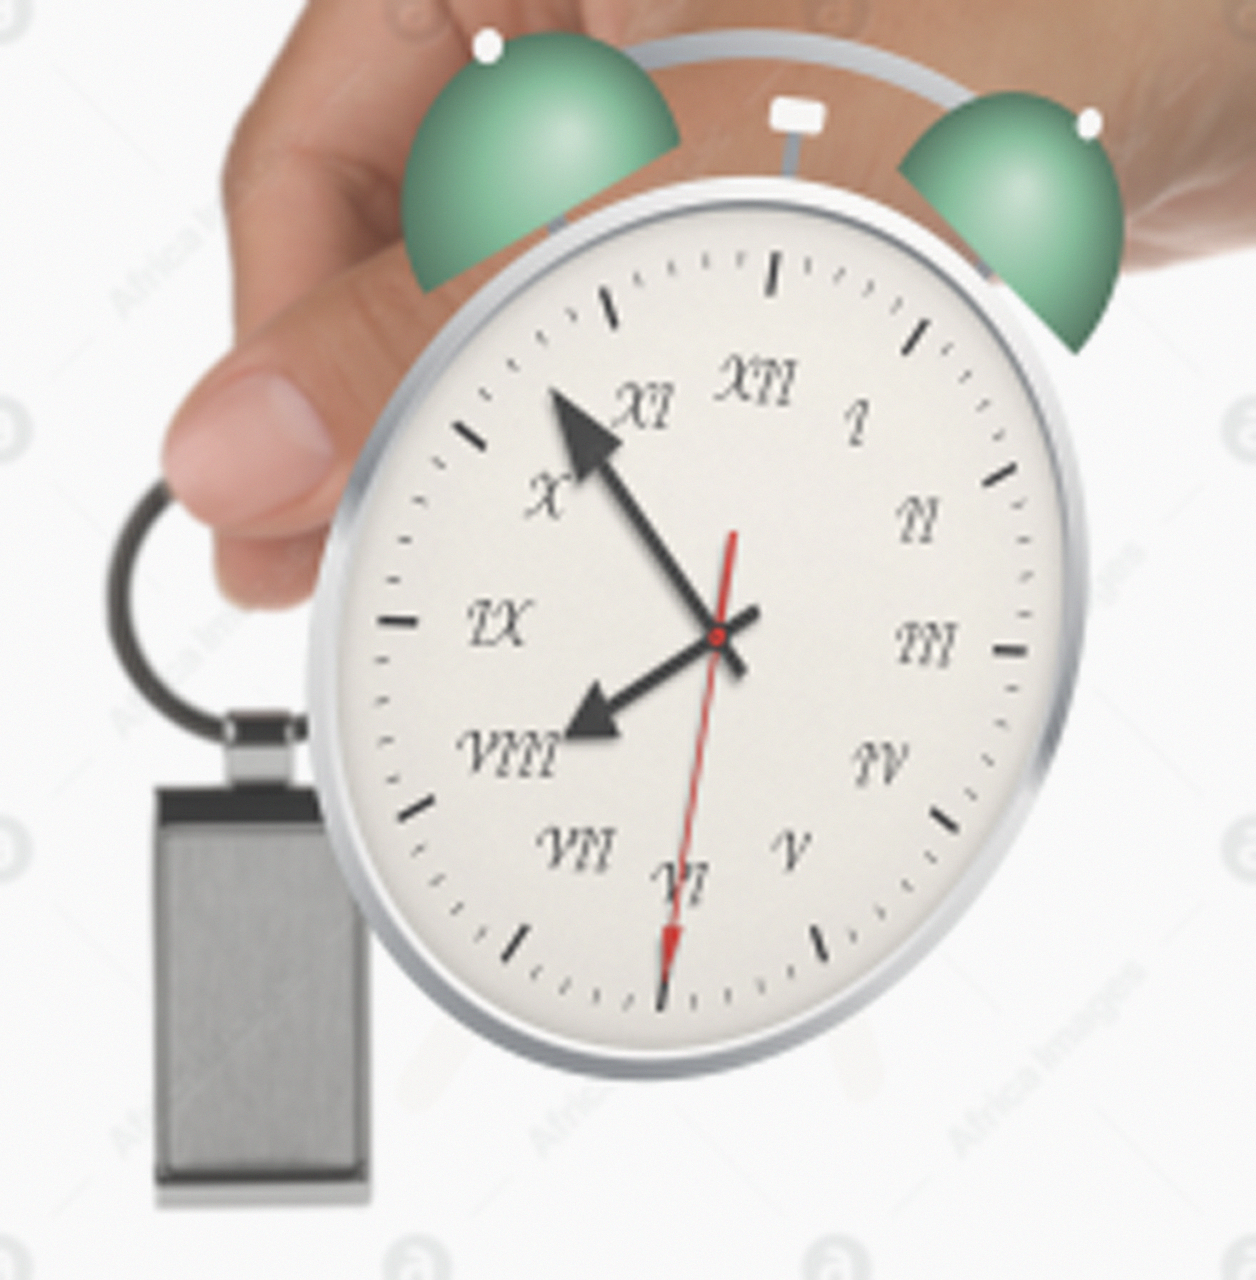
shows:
7,52,30
